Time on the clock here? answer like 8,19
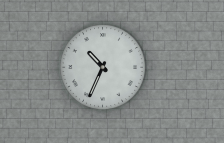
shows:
10,34
